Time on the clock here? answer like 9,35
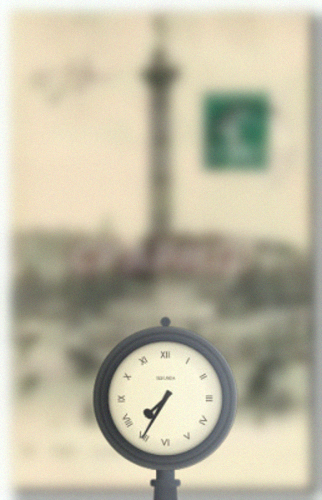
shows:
7,35
